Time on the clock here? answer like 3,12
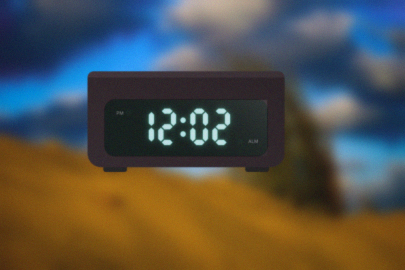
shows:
12,02
